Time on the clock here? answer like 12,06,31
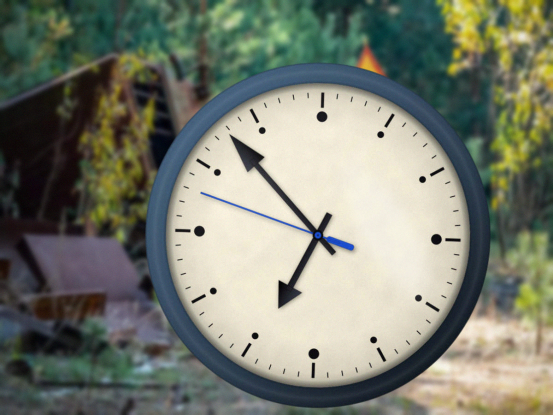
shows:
6,52,48
